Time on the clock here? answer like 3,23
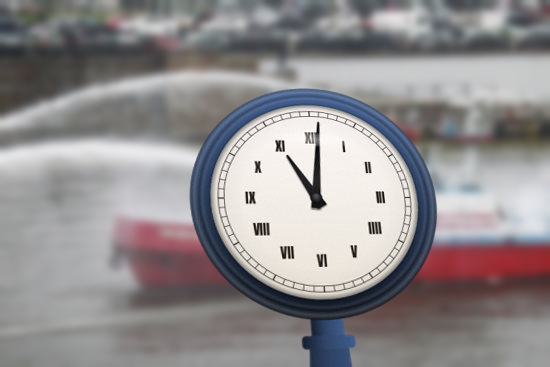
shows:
11,01
